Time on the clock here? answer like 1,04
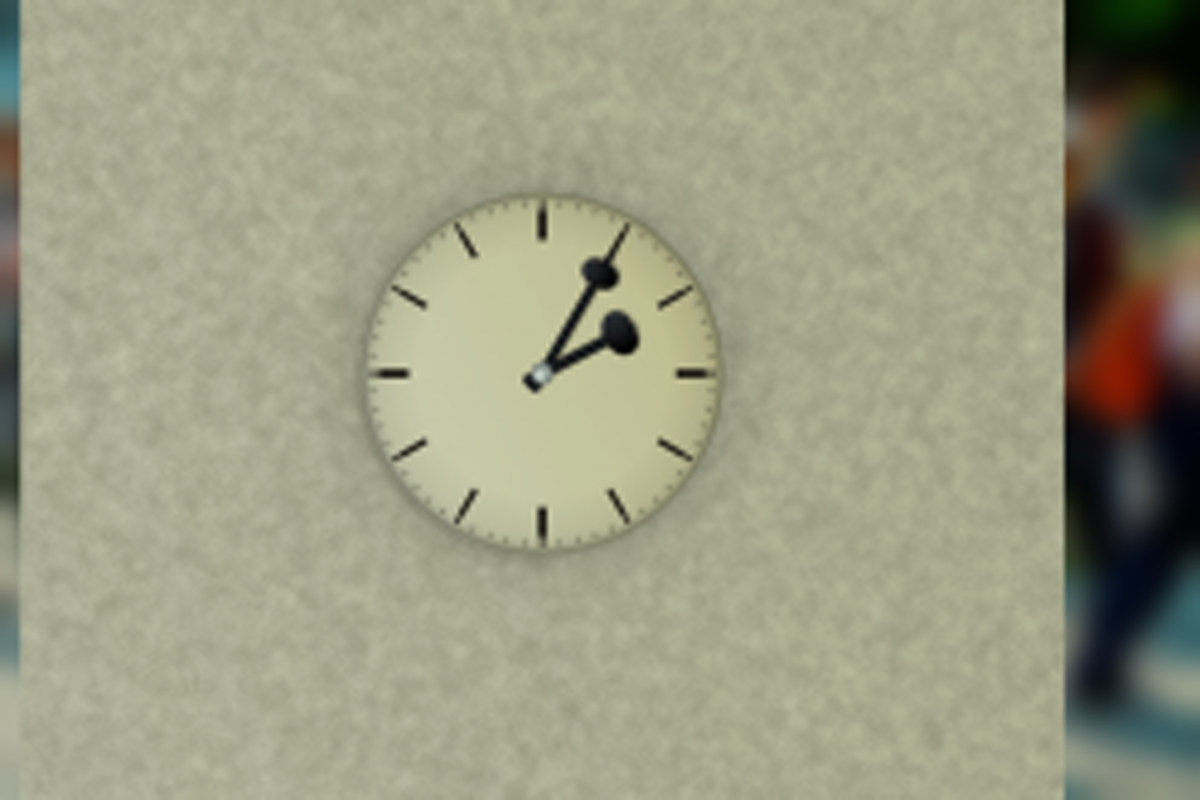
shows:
2,05
